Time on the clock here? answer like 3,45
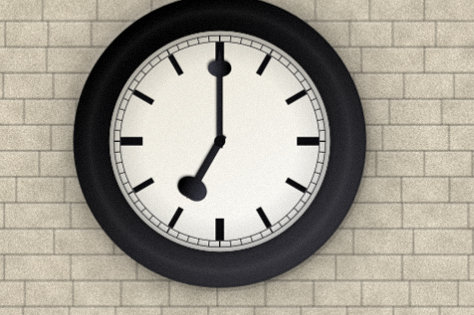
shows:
7,00
